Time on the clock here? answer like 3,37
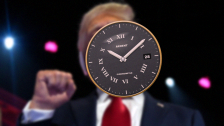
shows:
10,09
